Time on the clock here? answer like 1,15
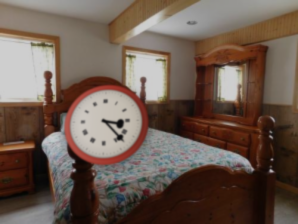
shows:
3,23
